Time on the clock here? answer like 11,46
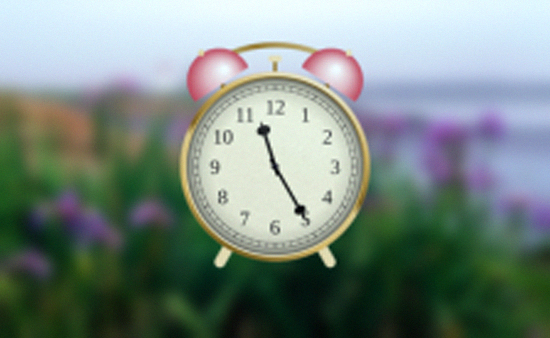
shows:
11,25
